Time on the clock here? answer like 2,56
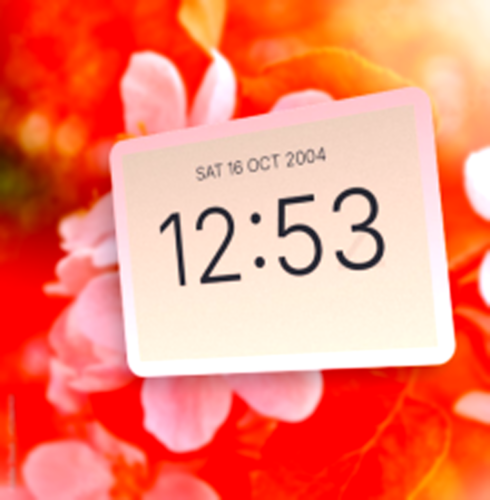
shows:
12,53
